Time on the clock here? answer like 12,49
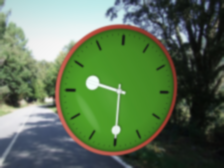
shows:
9,30
